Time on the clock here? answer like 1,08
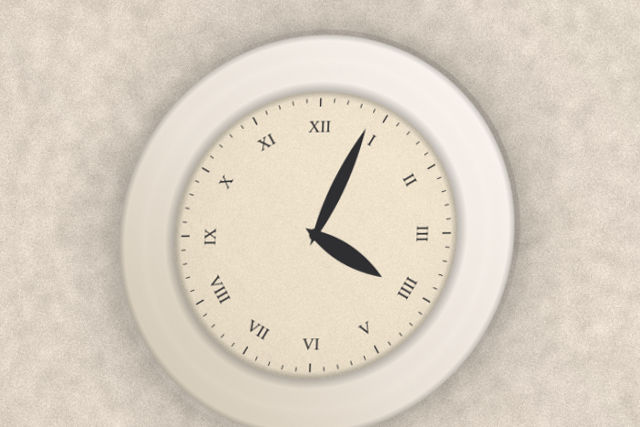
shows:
4,04
